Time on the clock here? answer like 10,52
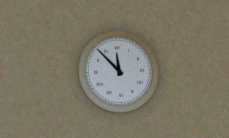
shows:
11,53
